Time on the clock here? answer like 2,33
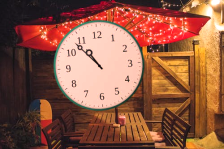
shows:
10,53
